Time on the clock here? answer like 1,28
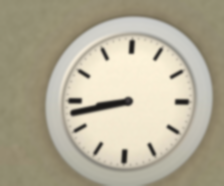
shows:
8,43
